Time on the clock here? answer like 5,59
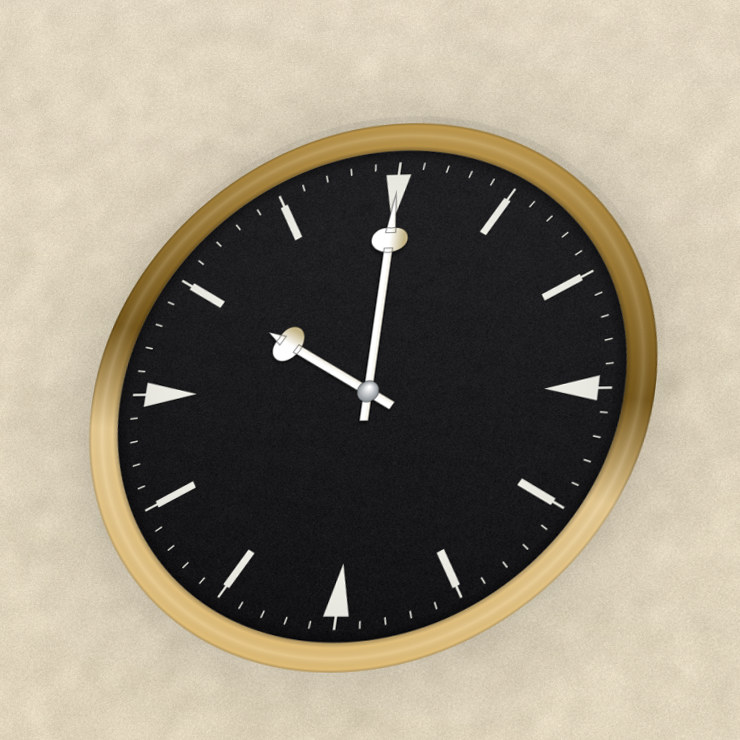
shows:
10,00
